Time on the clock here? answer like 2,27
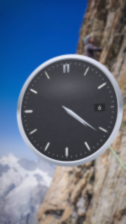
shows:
4,21
